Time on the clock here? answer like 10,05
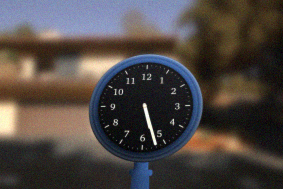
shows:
5,27
